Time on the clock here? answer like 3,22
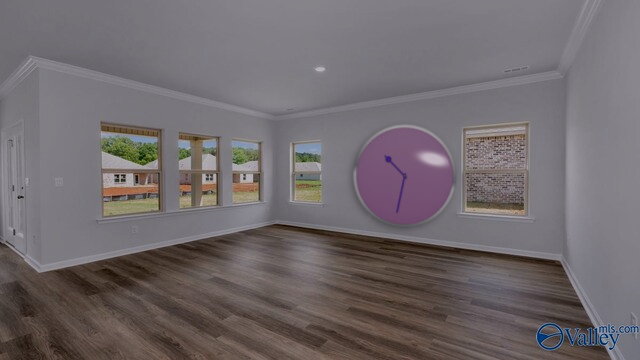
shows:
10,32
